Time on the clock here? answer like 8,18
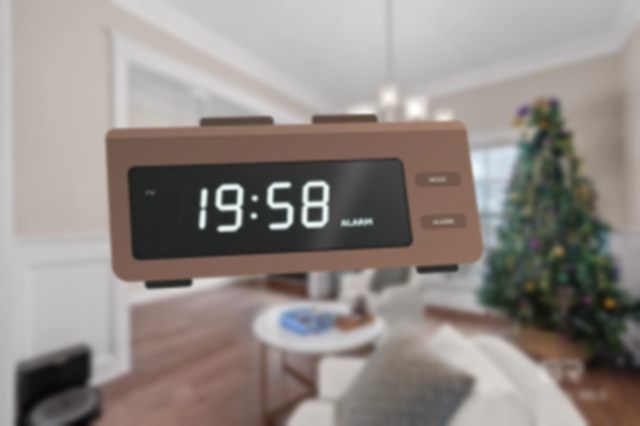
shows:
19,58
